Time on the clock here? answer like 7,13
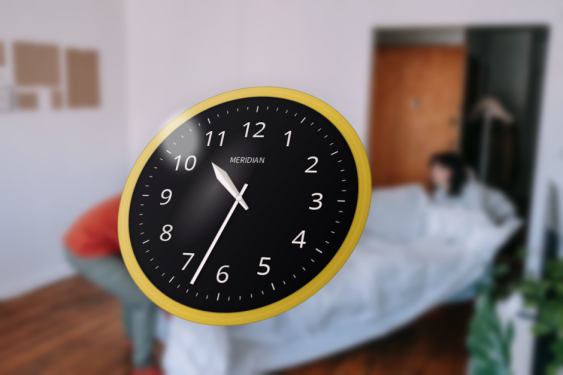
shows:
10,33
